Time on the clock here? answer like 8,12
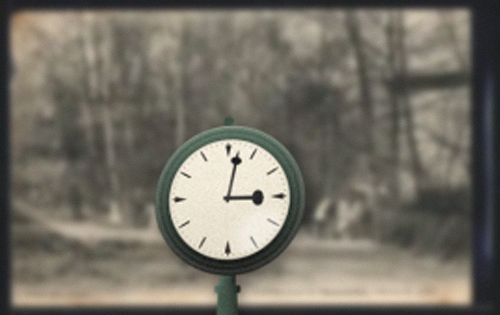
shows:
3,02
